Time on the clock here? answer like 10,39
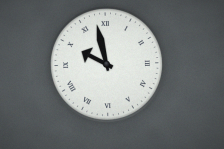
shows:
9,58
